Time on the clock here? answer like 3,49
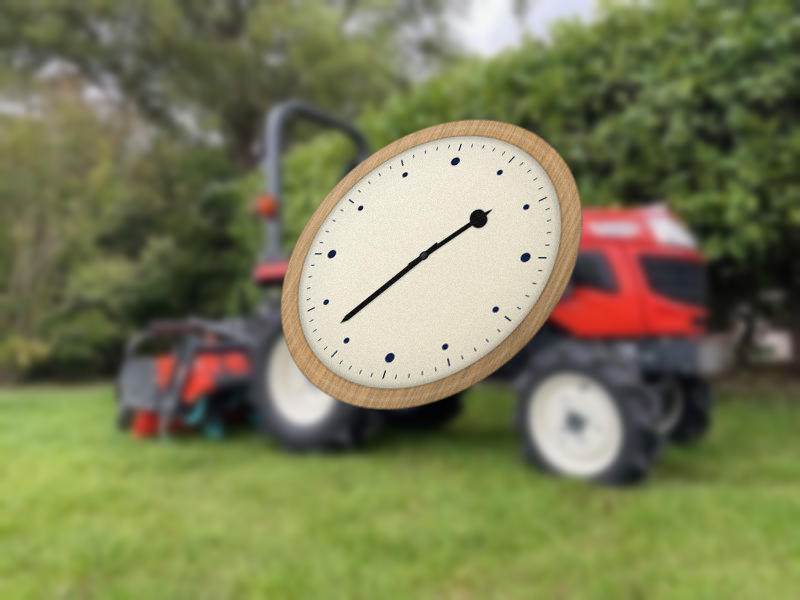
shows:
1,37
